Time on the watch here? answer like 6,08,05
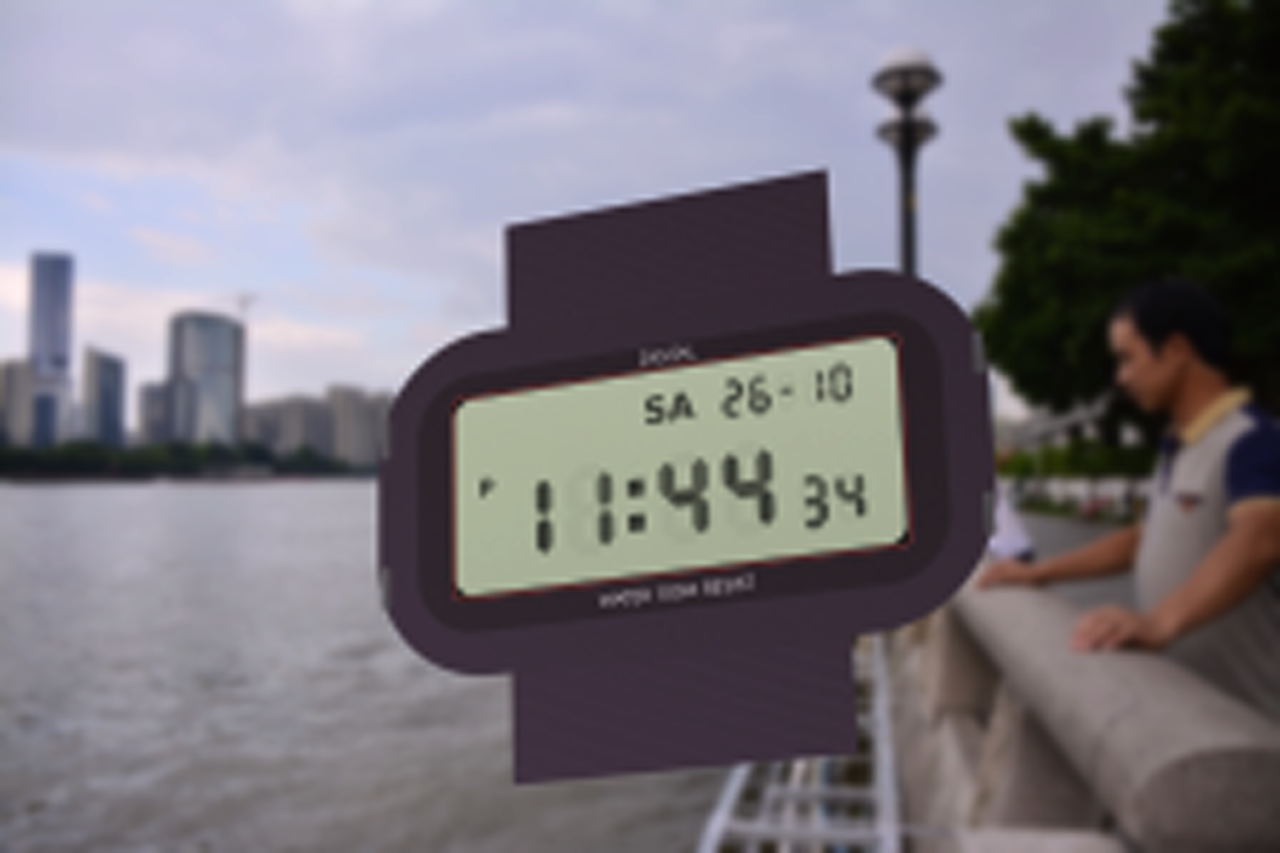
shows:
11,44,34
